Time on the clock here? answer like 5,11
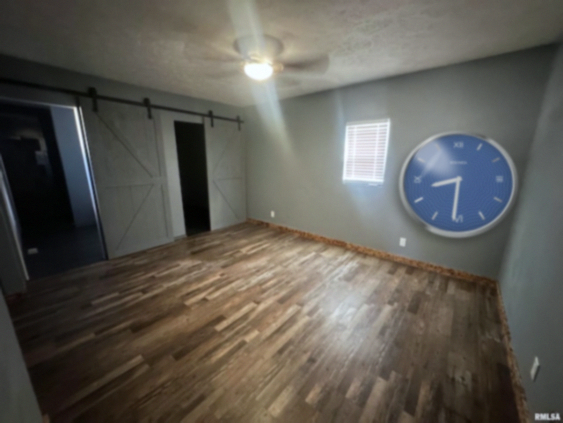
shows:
8,31
